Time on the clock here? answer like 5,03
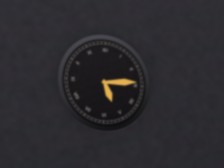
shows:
5,14
